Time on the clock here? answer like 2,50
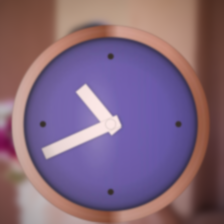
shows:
10,41
